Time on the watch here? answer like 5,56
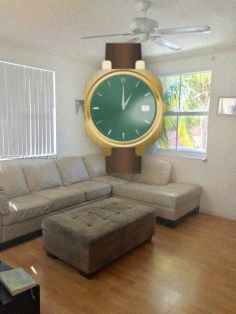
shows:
1,00
